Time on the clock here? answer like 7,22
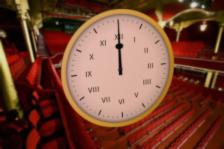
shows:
12,00
